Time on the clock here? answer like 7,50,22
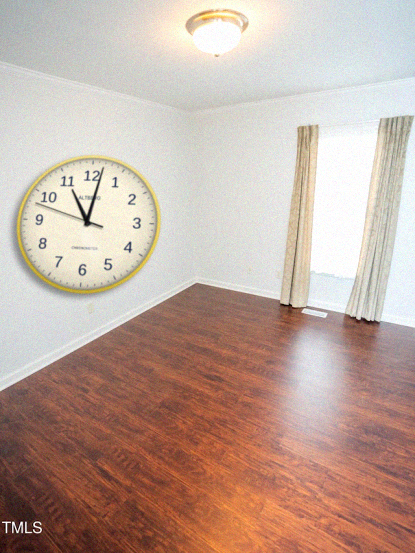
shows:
11,01,48
